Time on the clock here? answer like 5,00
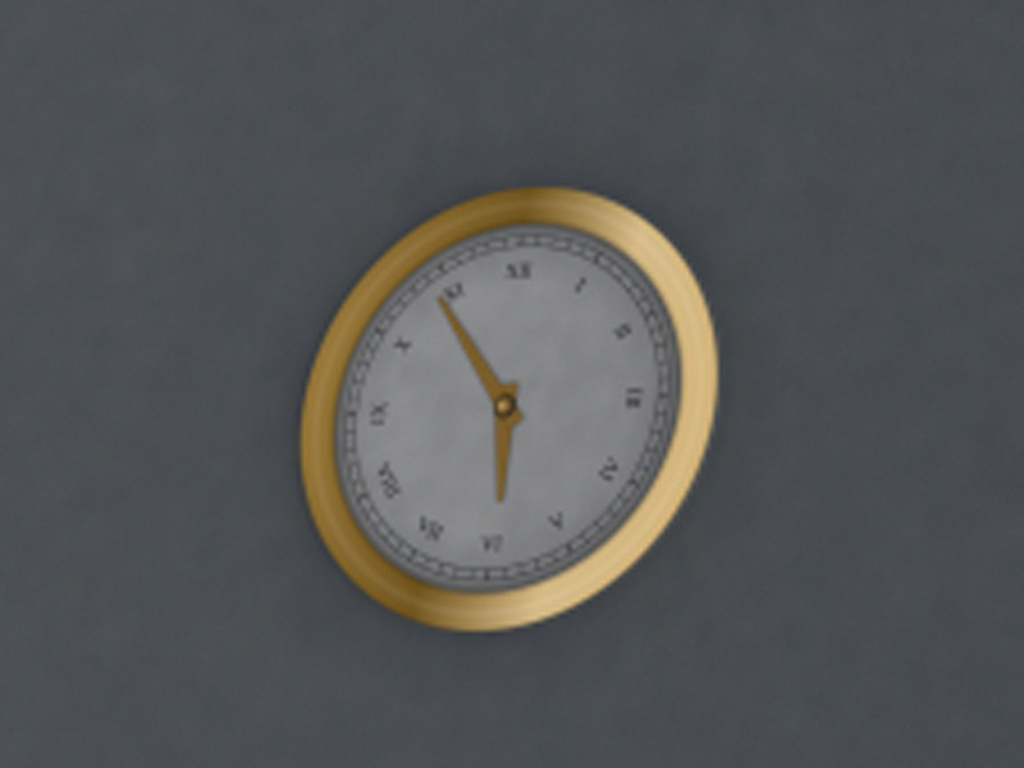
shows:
5,54
